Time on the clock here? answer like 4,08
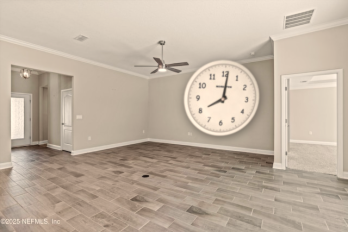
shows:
8,01
